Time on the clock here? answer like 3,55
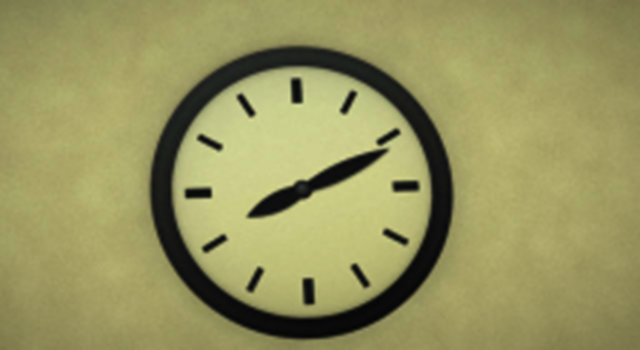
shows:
8,11
